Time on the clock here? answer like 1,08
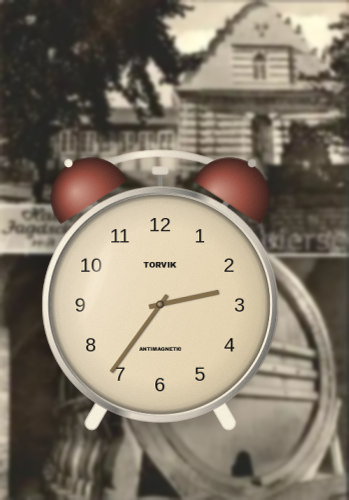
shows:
2,36
